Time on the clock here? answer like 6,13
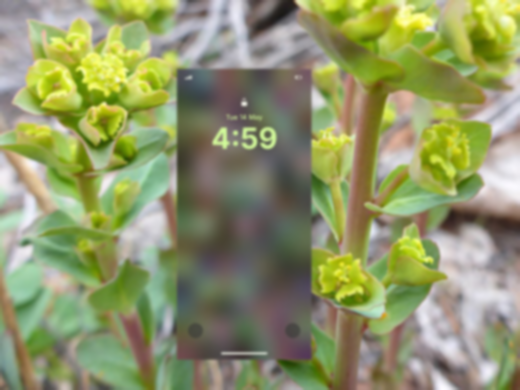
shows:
4,59
